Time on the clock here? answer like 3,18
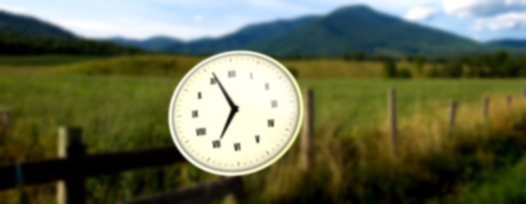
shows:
6,56
